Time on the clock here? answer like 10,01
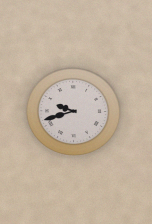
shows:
9,42
